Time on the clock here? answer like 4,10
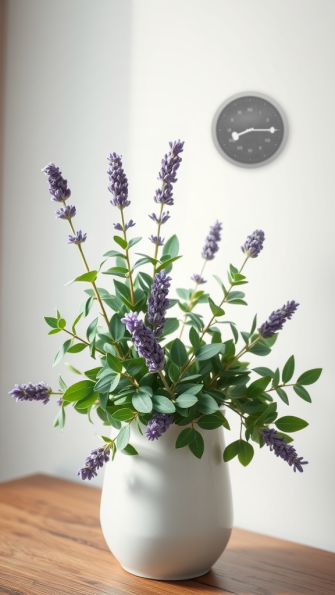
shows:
8,15
